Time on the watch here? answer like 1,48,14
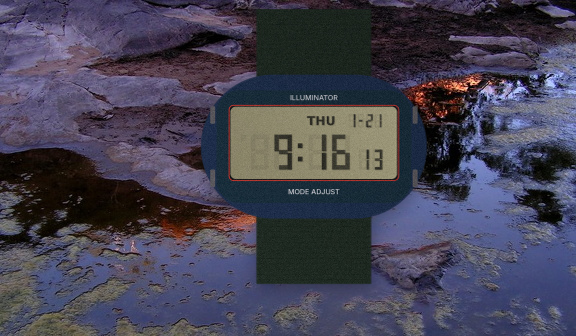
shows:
9,16,13
